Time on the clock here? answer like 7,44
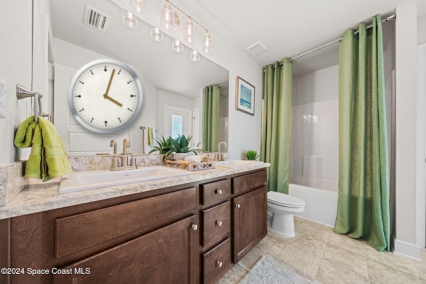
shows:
4,03
